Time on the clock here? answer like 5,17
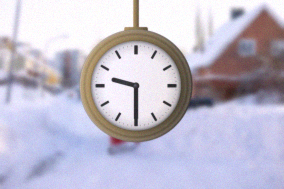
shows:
9,30
